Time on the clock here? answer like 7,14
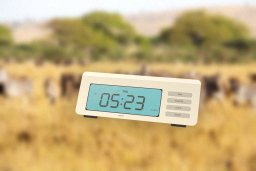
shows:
5,23
